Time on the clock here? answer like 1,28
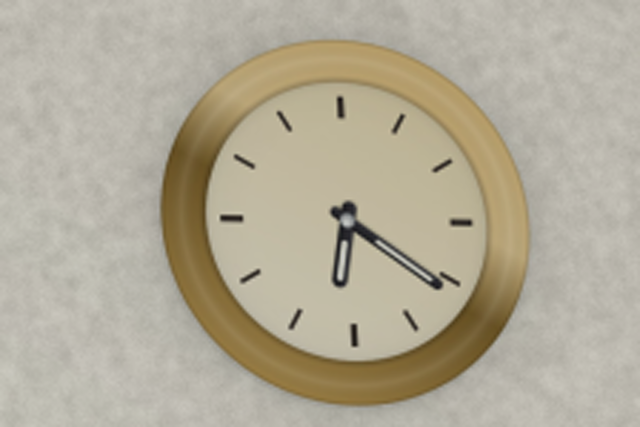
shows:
6,21
